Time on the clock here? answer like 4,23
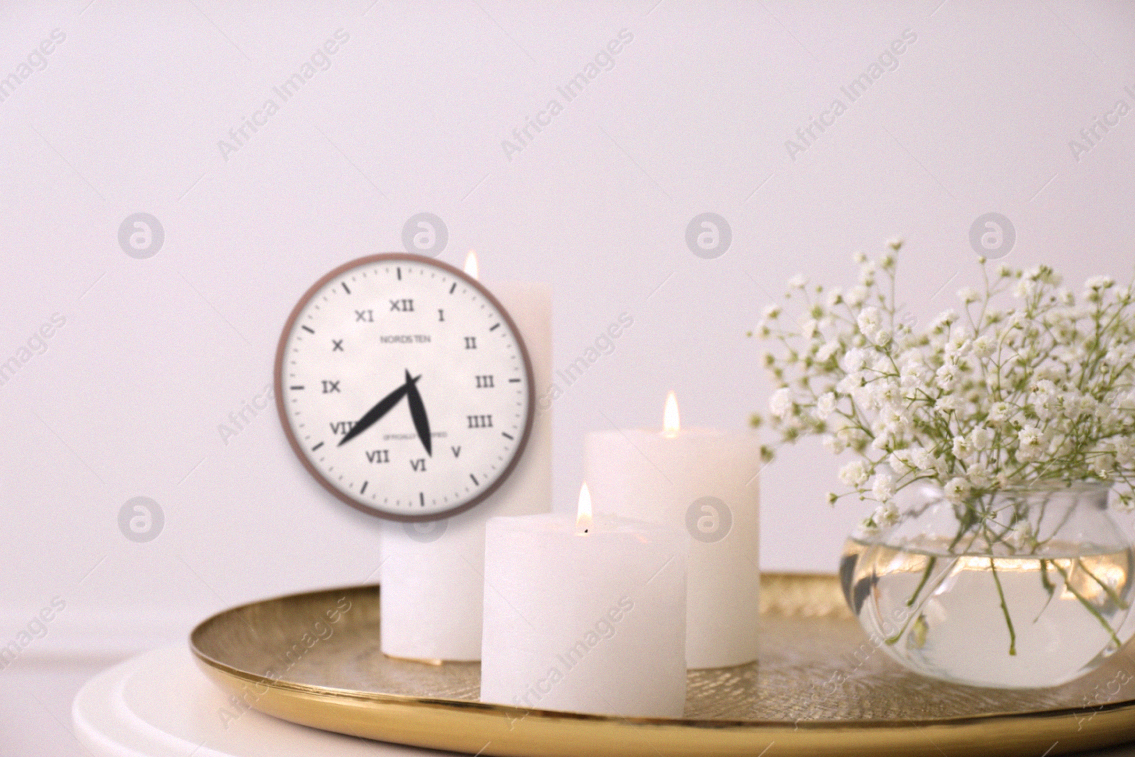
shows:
5,39
